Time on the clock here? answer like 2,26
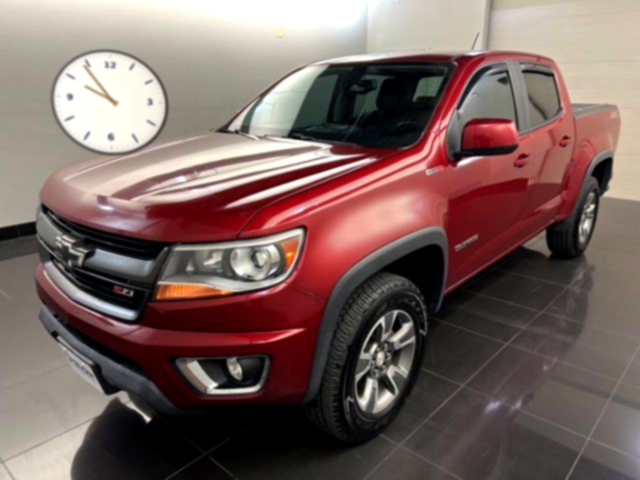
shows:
9,54
